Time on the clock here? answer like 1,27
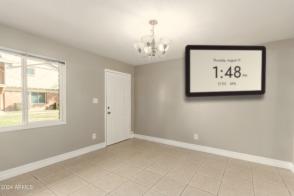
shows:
1,48
